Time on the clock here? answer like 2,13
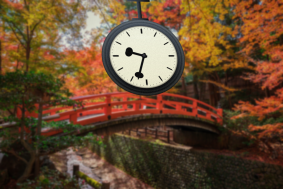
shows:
9,33
